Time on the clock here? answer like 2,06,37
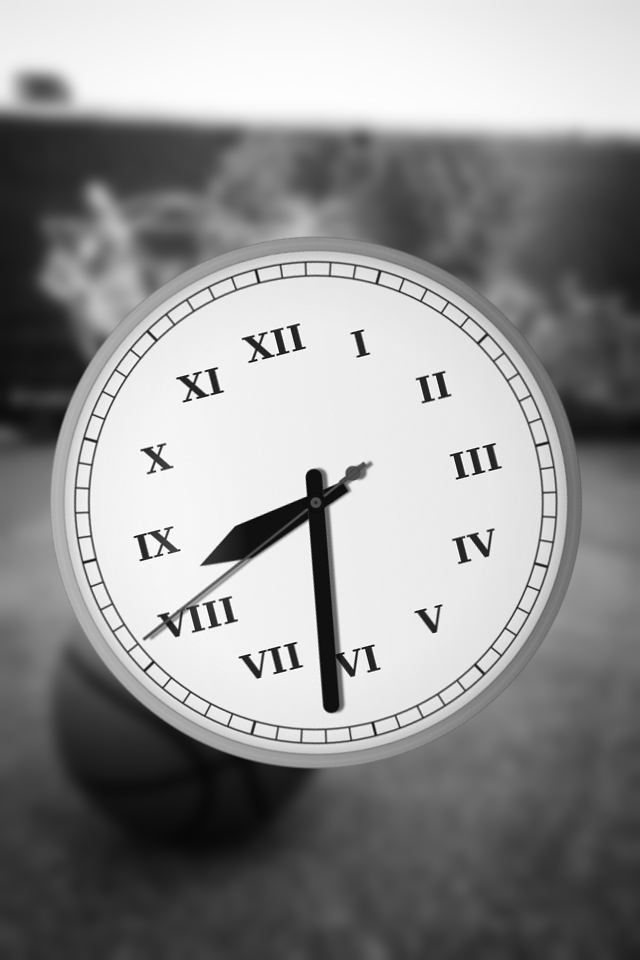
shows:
8,31,41
